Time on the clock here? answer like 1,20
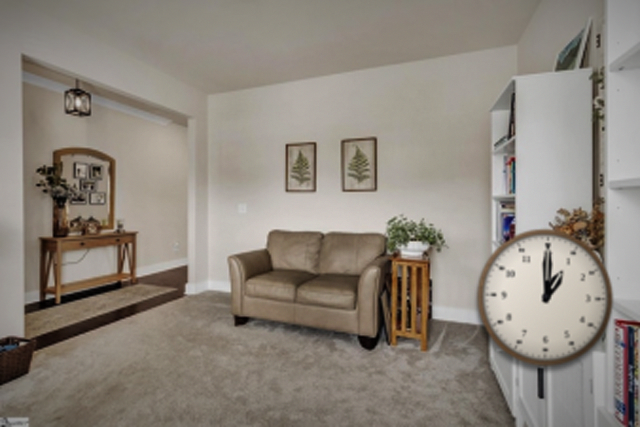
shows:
1,00
